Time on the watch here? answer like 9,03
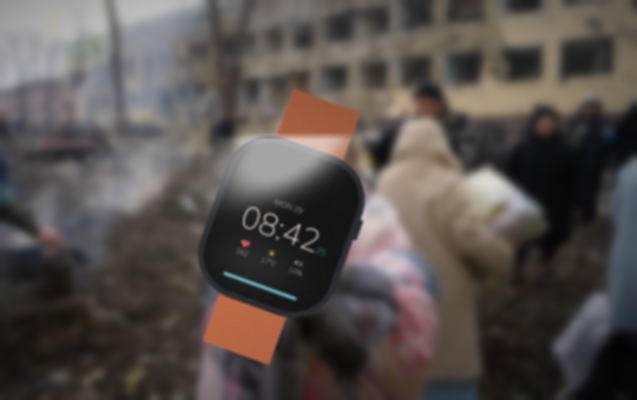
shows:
8,42
